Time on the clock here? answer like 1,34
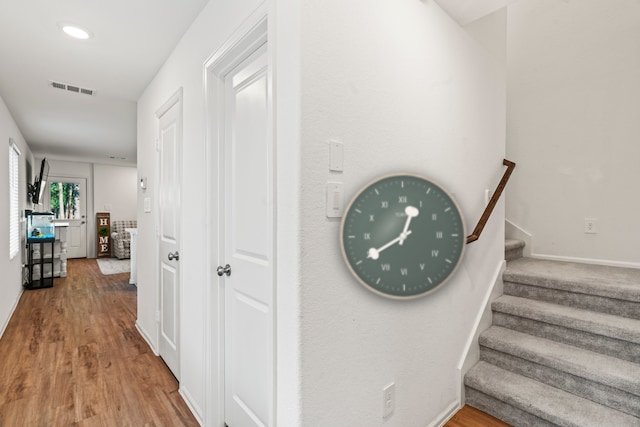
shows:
12,40
